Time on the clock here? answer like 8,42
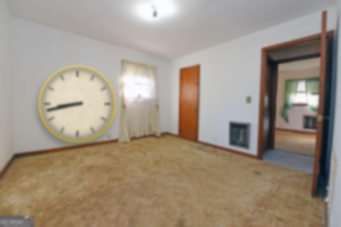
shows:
8,43
